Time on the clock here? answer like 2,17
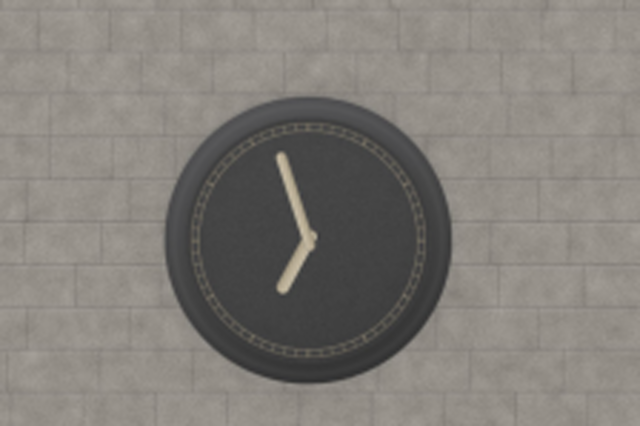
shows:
6,57
